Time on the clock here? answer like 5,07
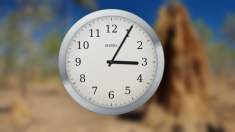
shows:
3,05
